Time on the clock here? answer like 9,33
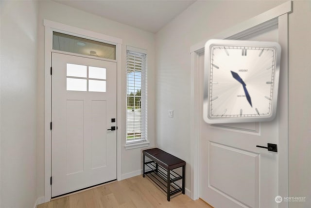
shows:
10,26
